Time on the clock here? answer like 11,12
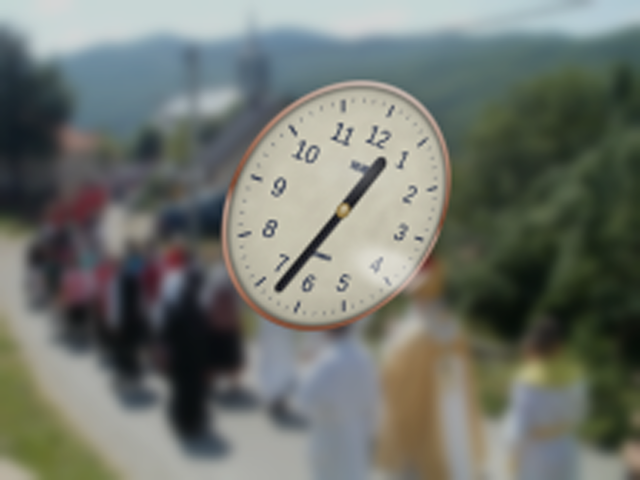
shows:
12,33
